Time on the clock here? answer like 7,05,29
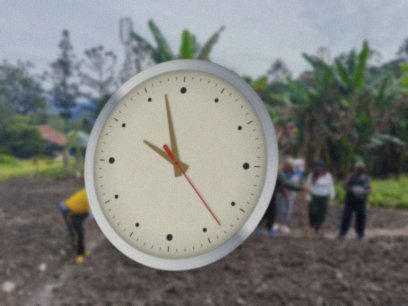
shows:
9,57,23
